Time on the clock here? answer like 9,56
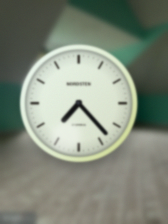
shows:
7,23
